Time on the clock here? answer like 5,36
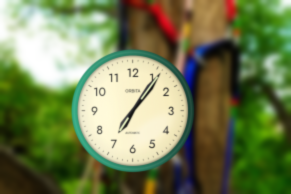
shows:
7,06
